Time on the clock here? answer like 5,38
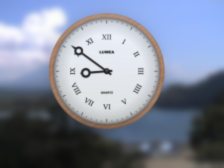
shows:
8,51
